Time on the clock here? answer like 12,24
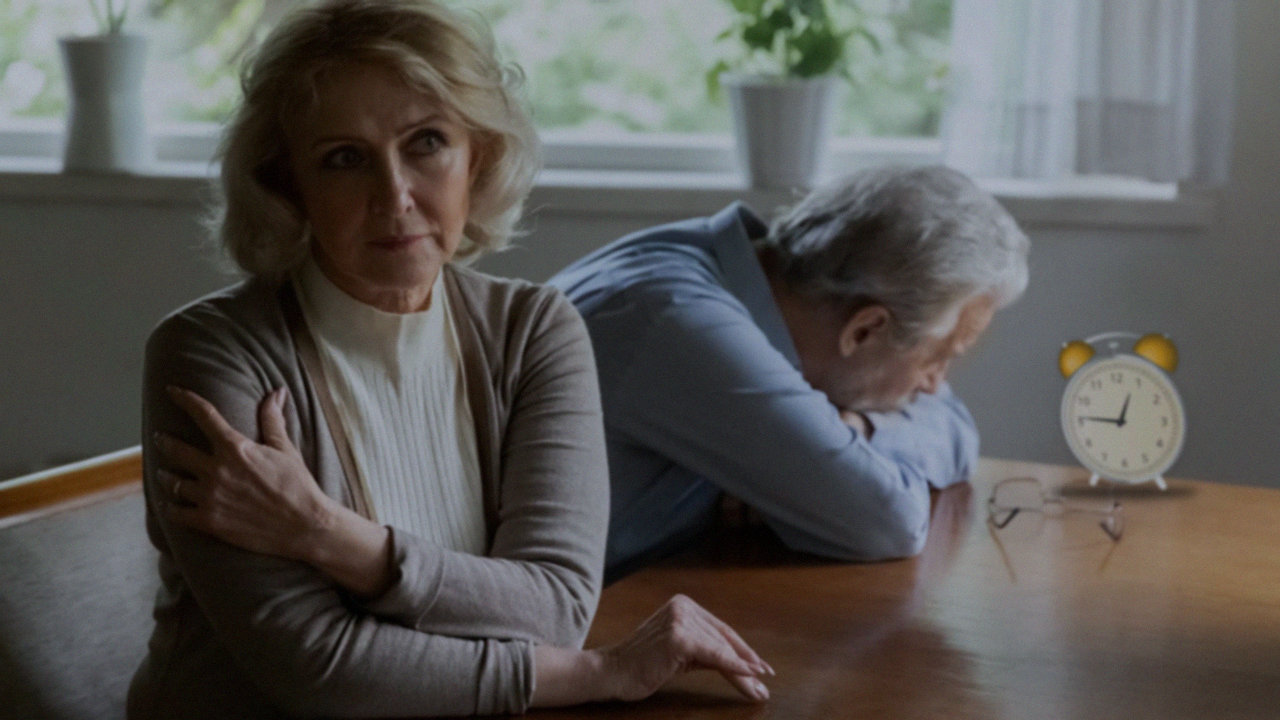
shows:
12,46
